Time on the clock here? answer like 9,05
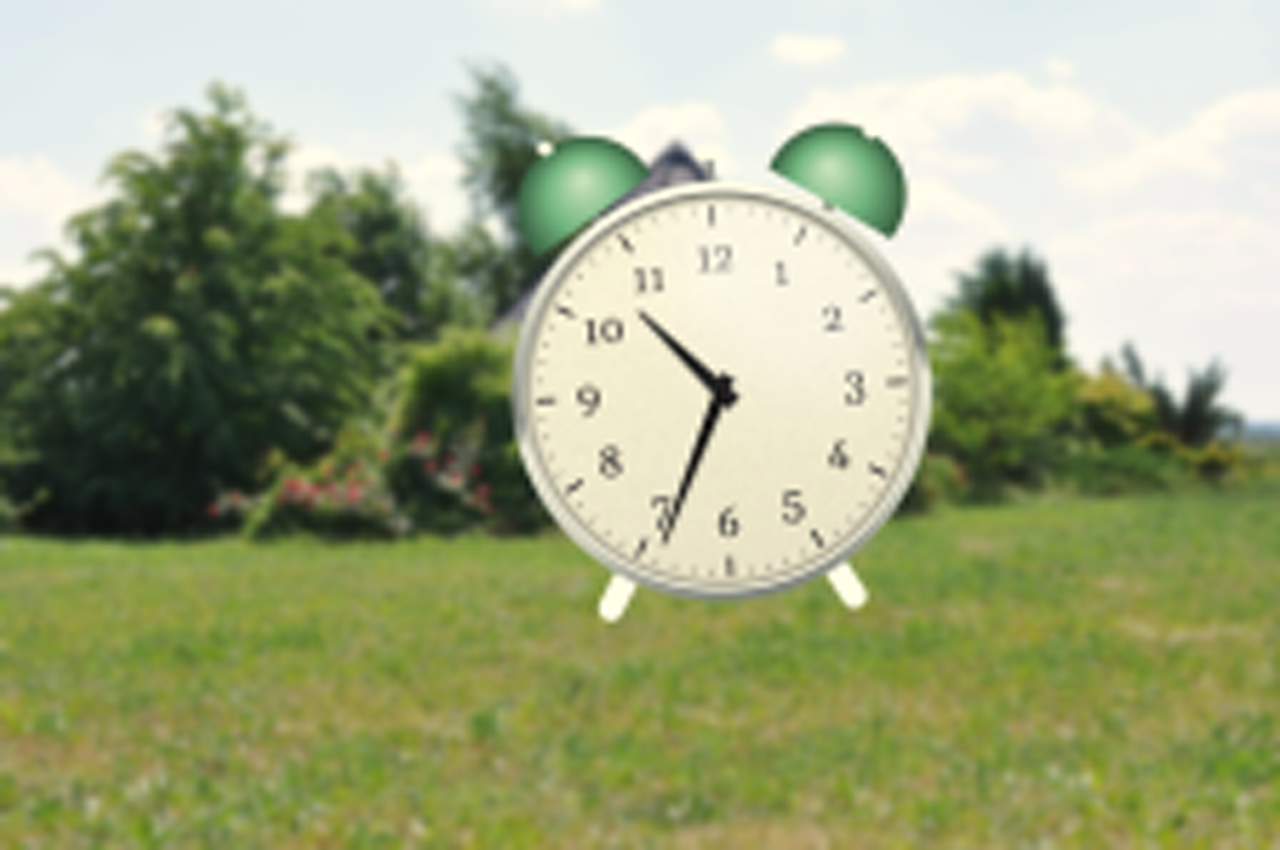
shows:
10,34
